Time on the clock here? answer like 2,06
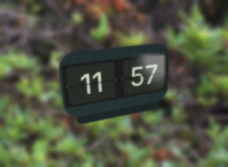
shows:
11,57
